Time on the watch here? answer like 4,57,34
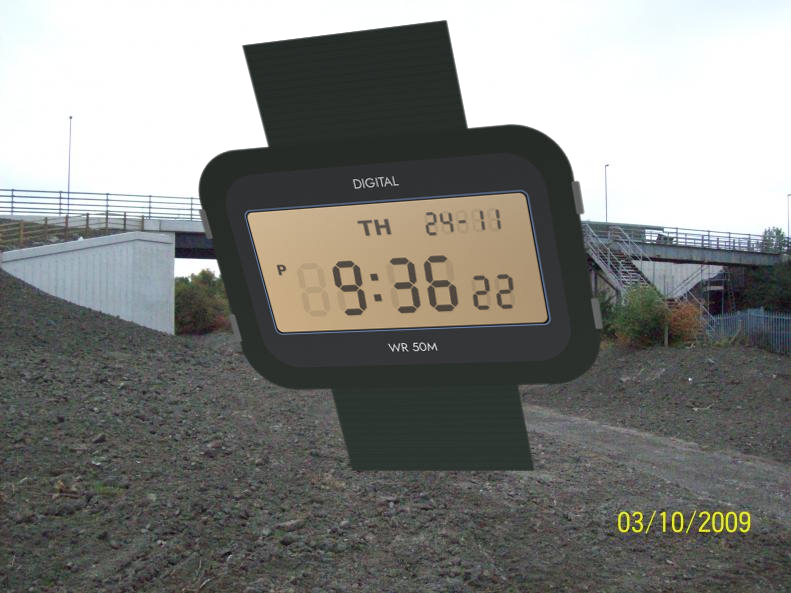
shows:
9,36,22
